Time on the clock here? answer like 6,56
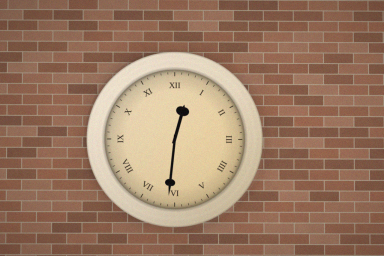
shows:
12,31
